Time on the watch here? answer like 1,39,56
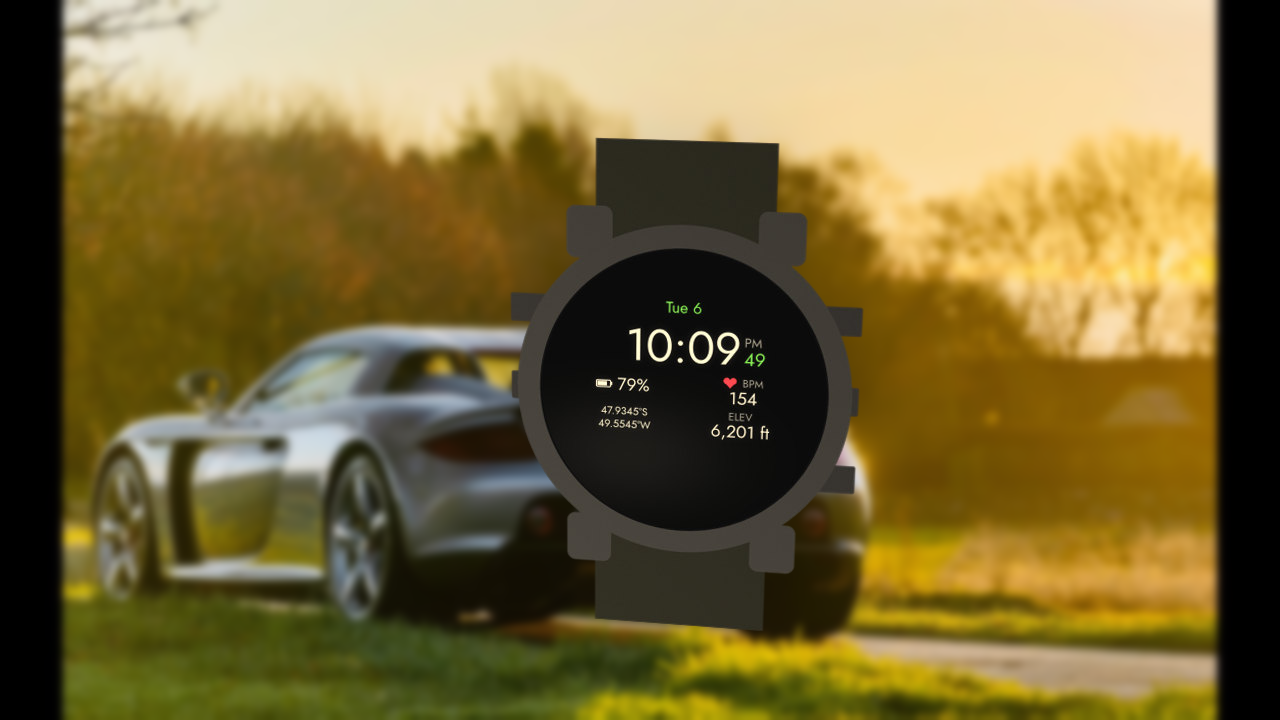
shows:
10,09,49
